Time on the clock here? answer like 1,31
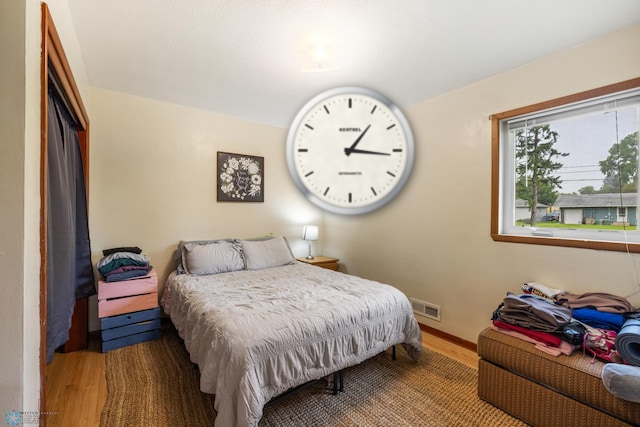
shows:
1,16
